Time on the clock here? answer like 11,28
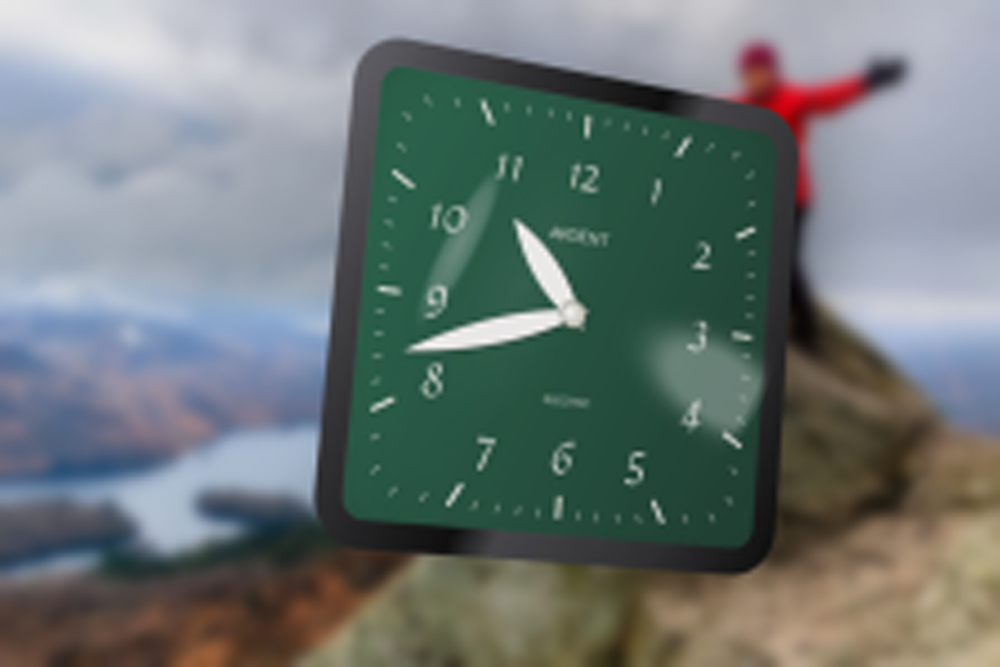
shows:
10,42
